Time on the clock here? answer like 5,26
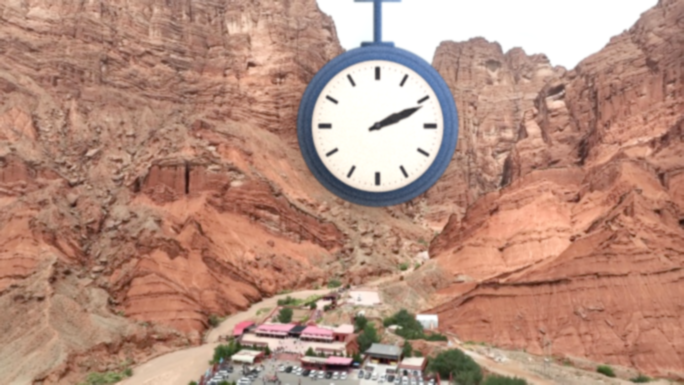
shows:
2,11
